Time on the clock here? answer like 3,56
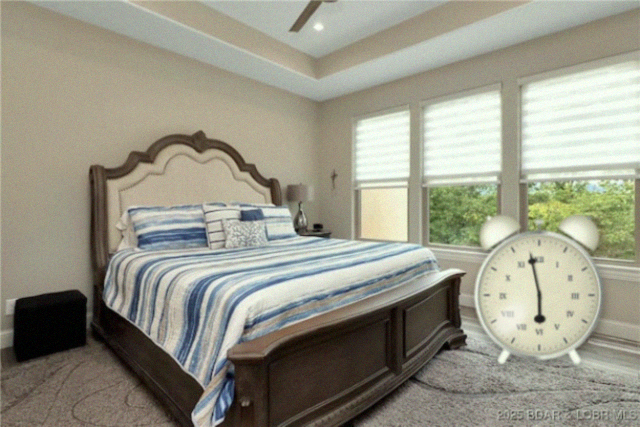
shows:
5,58
